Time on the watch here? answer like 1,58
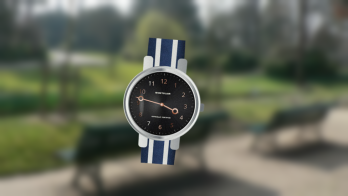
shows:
3,47
